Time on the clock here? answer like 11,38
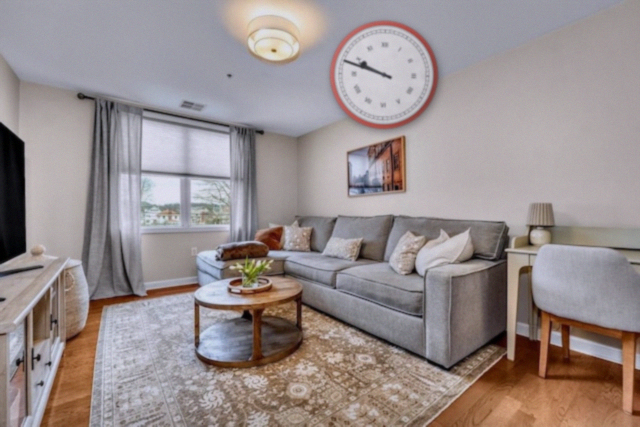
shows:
9,48
